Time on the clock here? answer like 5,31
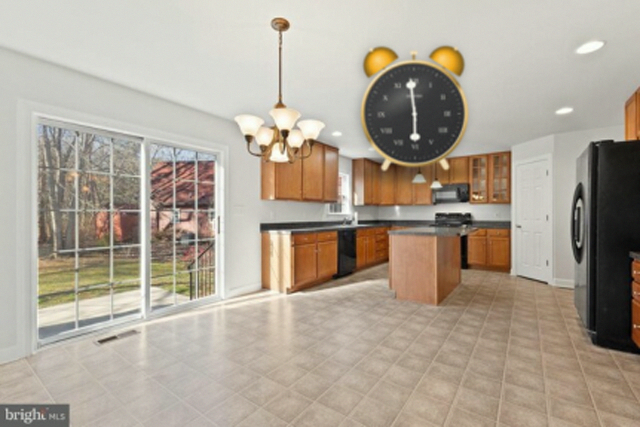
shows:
5,59
